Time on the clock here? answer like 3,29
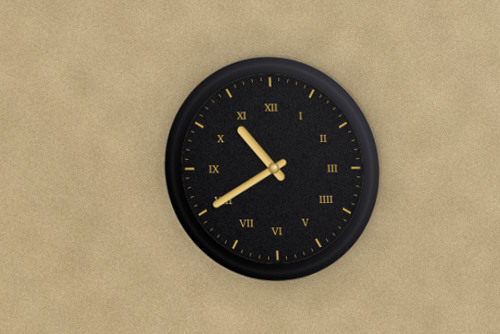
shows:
10,40
